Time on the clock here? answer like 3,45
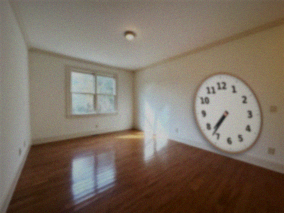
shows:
7,37
